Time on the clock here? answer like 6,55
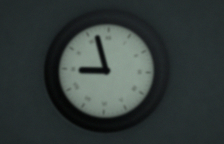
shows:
8,57
